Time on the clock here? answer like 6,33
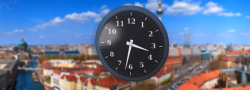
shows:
3,32
